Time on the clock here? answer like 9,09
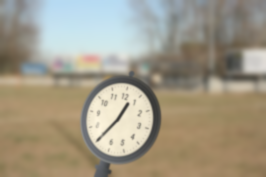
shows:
12,35
